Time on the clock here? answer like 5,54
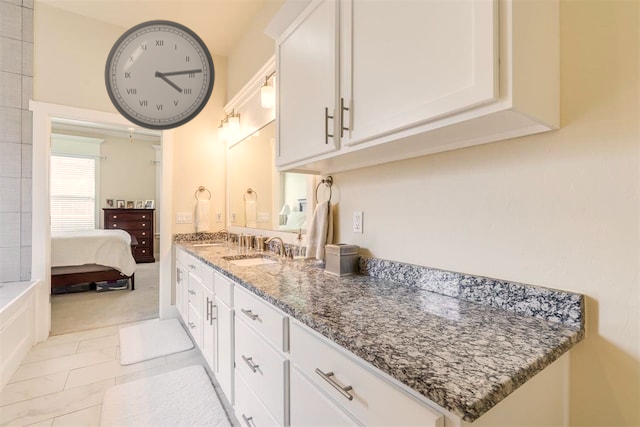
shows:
4,14
